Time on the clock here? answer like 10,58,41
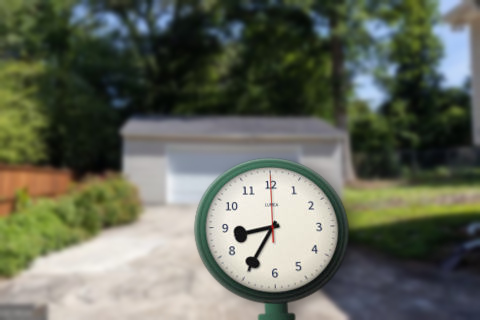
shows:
8,35,00
